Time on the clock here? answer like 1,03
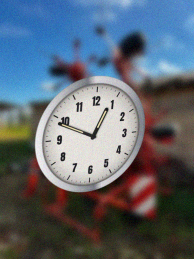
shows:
12,49
